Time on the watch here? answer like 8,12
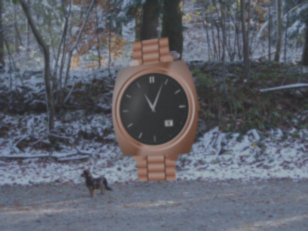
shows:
11,04
